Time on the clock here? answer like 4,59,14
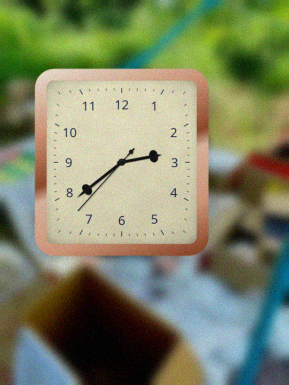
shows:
2,38,37
